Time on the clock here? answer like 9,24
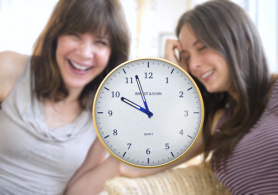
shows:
9,57
